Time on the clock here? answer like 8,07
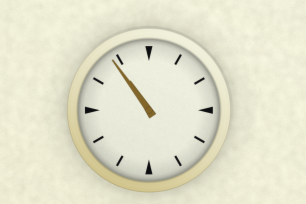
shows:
10,54
